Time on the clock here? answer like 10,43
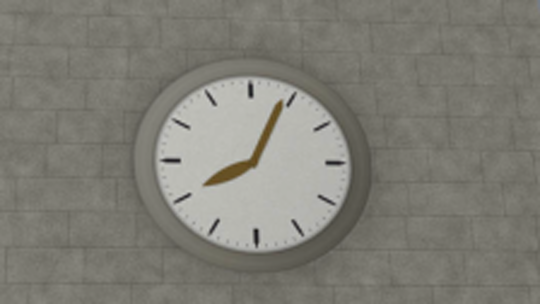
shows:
8,04
